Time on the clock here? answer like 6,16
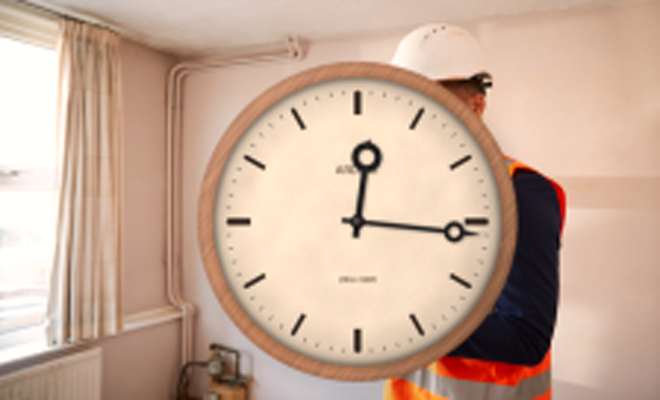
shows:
12,16
